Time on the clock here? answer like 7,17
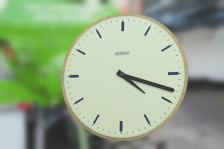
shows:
4,18
